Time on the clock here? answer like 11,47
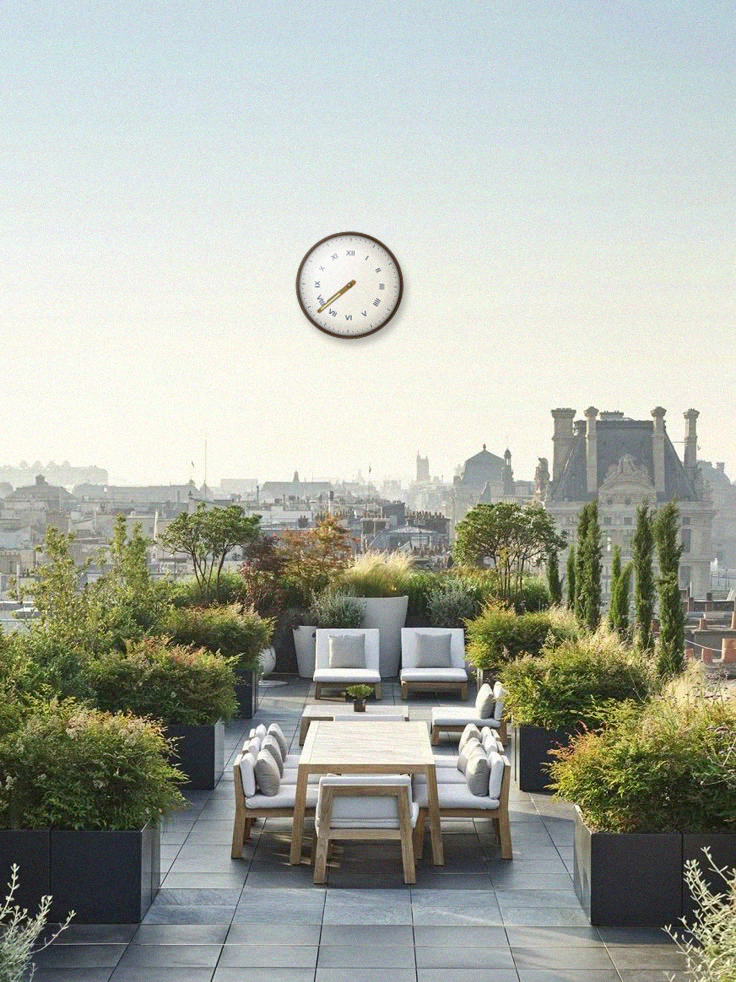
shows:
7,38
